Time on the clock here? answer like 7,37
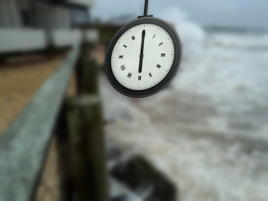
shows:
6,00
